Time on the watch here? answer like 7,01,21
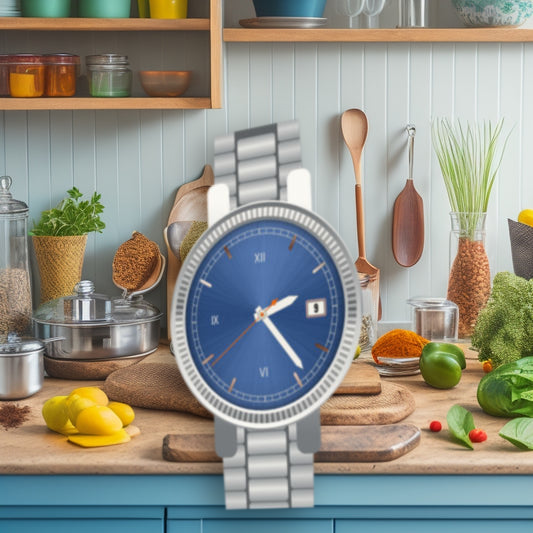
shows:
2,23,39
